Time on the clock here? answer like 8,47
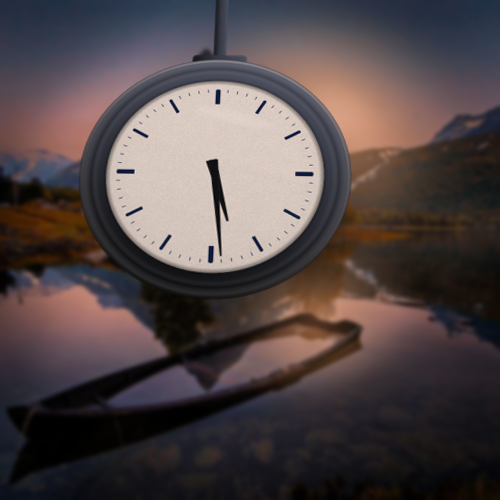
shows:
5,29
